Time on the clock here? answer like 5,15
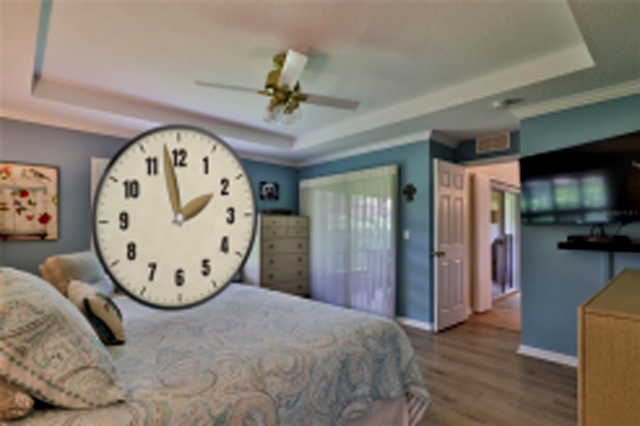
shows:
1,58
